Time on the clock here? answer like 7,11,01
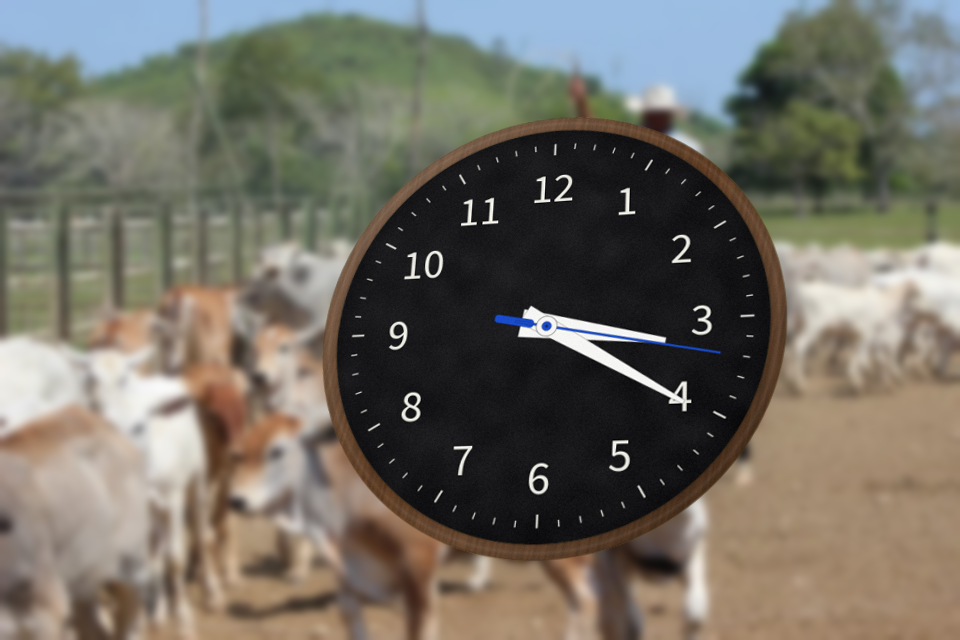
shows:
3,20,17
